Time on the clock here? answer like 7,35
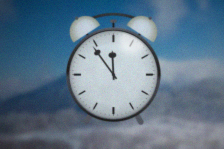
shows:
11,54
